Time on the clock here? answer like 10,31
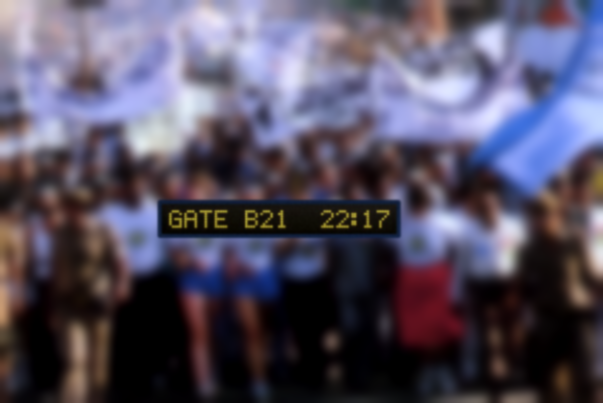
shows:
22,17
